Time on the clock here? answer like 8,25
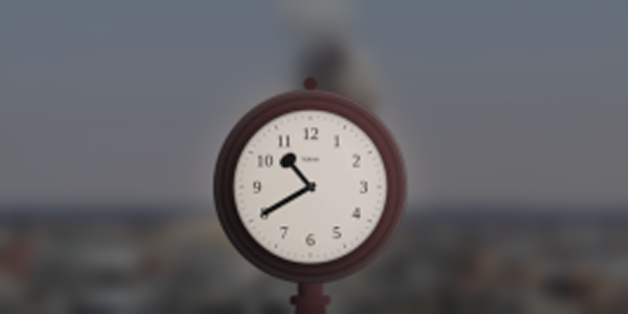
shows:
10,40
